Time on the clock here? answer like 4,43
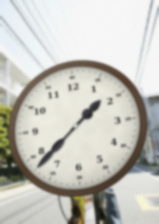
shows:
1,38
